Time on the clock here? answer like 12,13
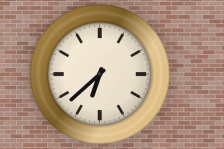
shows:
6,38
